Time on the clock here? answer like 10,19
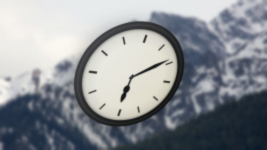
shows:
6,09
